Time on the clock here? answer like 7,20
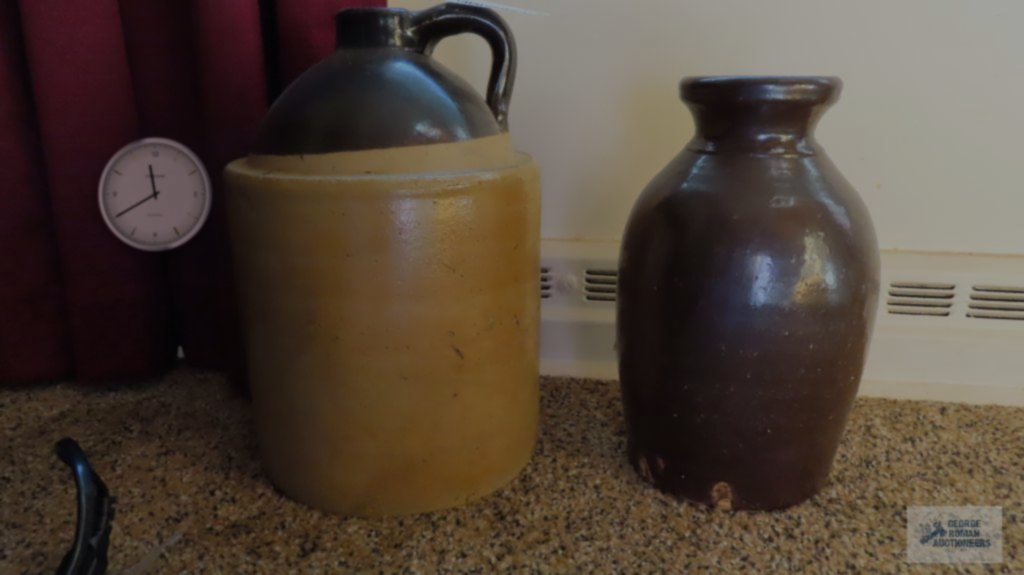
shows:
11,40
